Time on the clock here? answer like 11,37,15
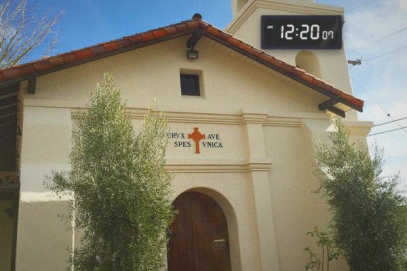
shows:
12,20,07
